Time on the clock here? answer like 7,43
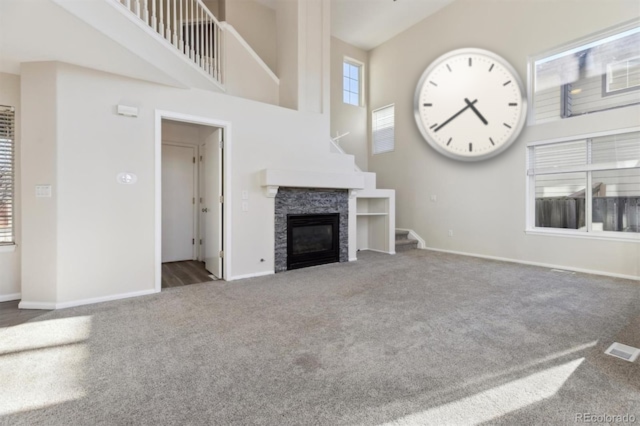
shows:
4,39
